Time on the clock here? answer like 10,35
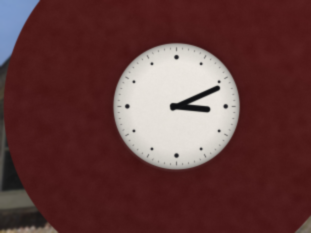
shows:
3,11
